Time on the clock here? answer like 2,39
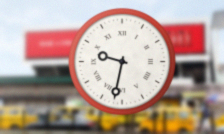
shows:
9,32
